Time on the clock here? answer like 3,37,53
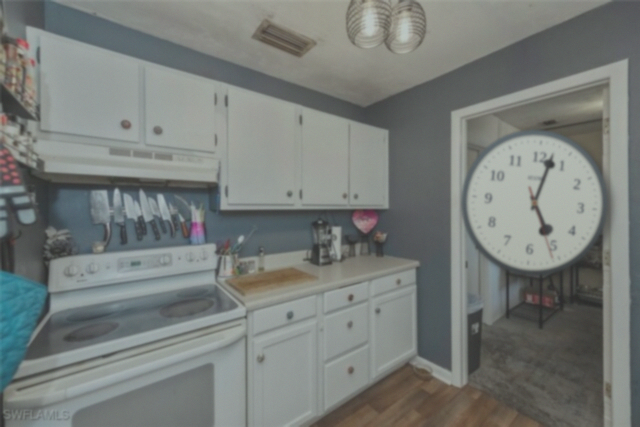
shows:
5,02,26
